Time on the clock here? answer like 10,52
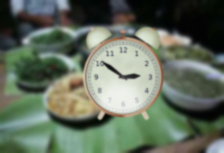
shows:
2,51
